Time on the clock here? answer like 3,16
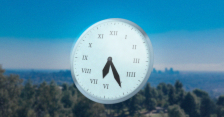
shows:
6,25
